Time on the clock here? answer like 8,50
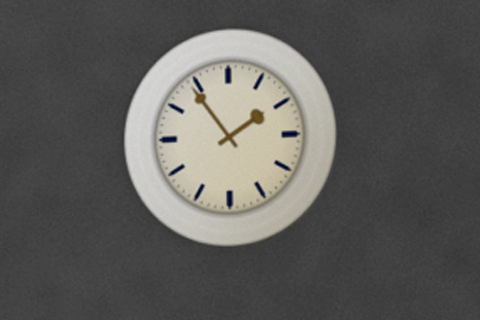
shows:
1,54
